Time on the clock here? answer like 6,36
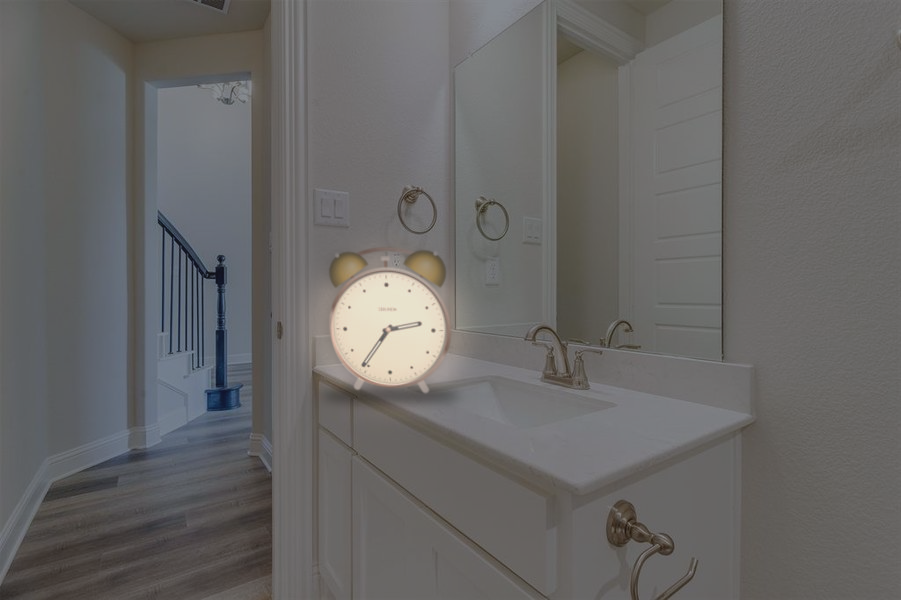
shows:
2,36
